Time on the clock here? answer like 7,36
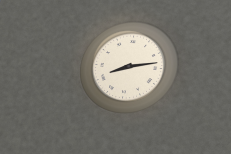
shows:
8,13
